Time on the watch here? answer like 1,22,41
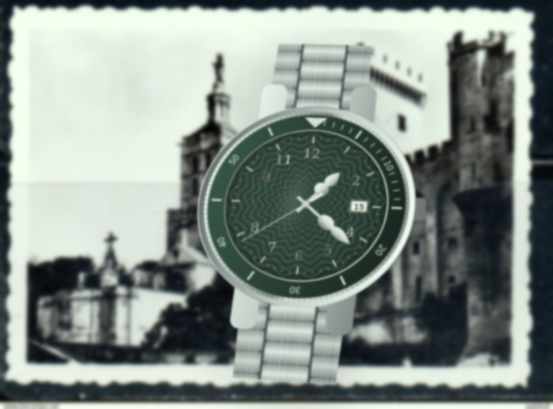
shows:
1,21,39
